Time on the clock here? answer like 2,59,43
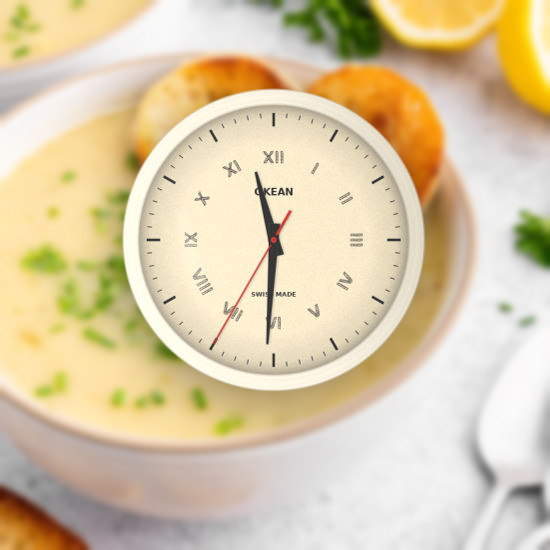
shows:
11,30,35
